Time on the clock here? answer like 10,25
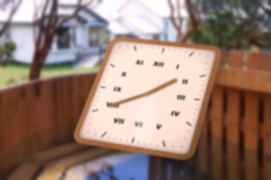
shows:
1,40
